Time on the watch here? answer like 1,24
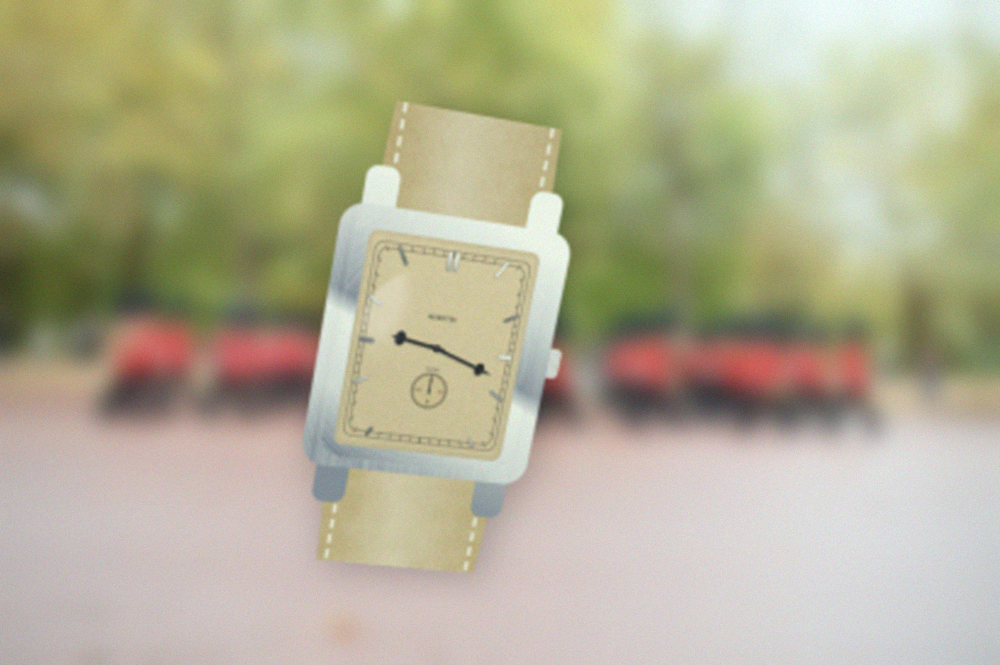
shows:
9,18
